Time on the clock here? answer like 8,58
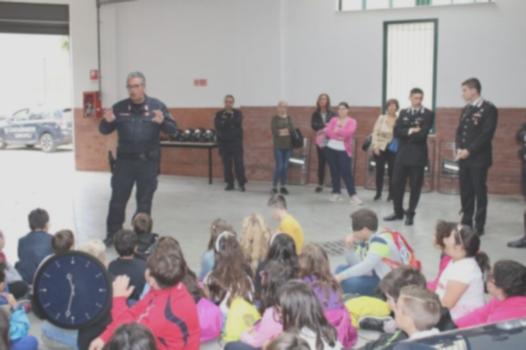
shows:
11,32
